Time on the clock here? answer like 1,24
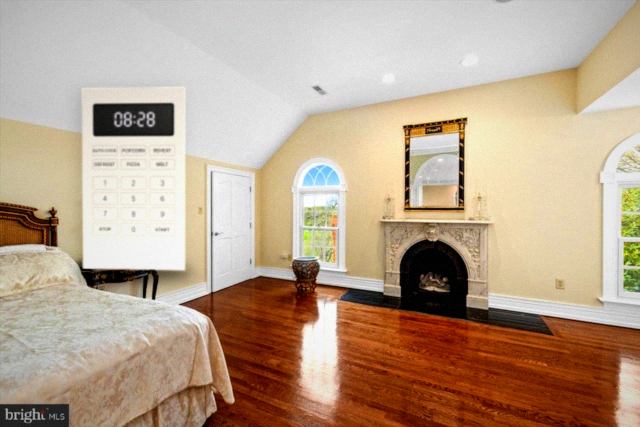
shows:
8,28
